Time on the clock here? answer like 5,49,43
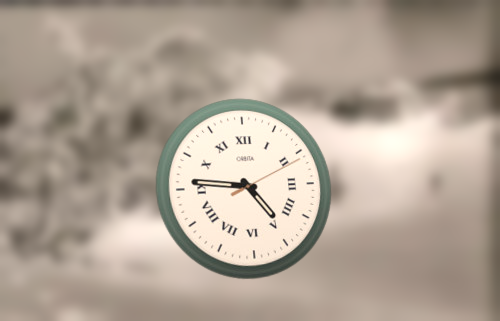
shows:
4,46,11
